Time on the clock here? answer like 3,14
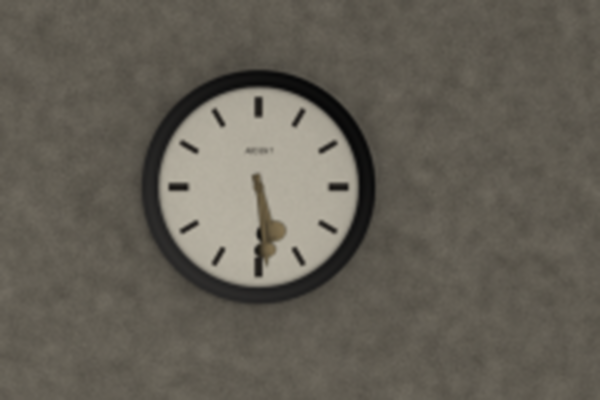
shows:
5,29
